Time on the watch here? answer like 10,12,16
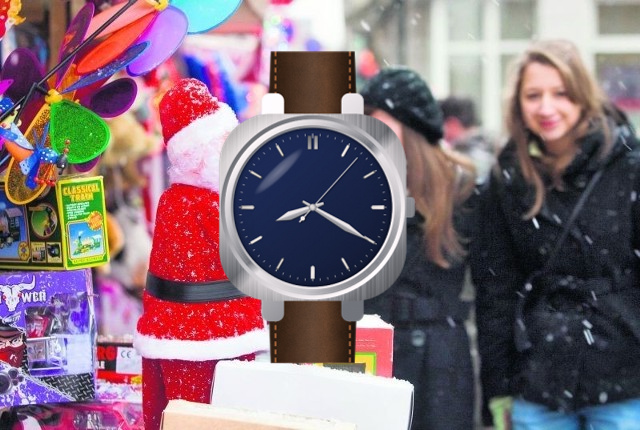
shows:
8,20,07
